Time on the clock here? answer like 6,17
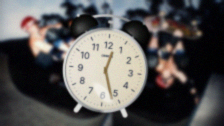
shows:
12,27
